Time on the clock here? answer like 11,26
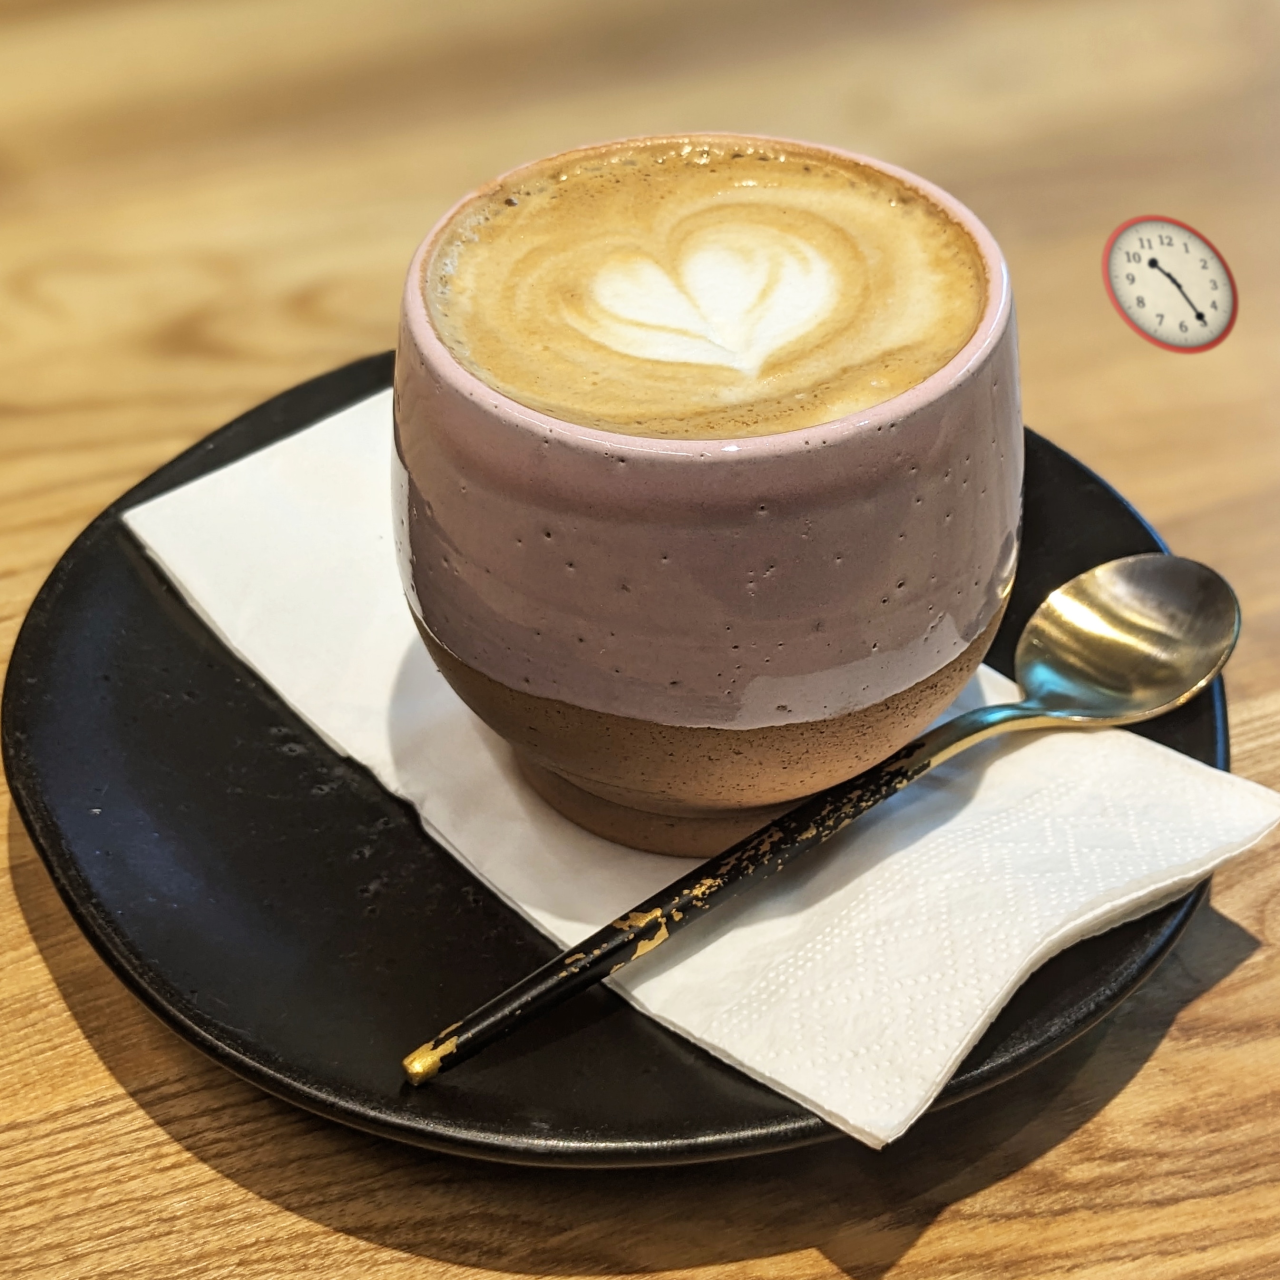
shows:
10,25
